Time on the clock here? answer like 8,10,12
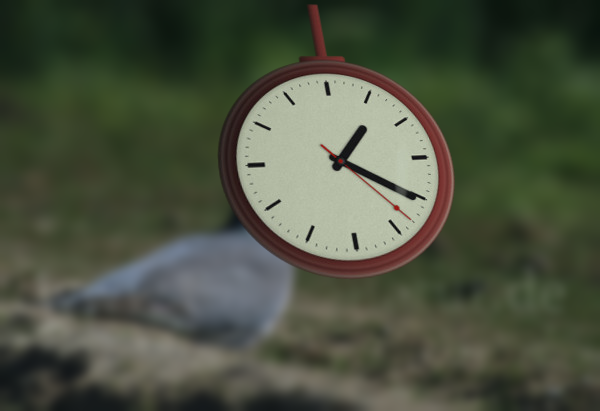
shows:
1,20,23
